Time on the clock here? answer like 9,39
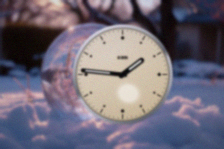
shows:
1,46
